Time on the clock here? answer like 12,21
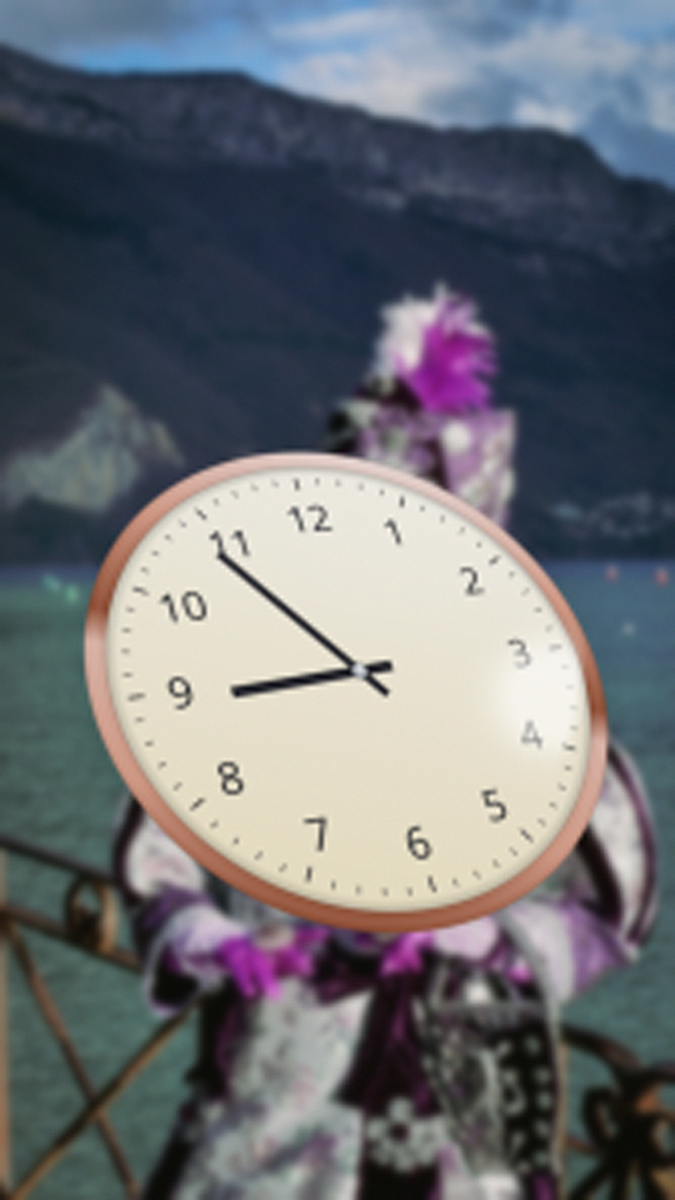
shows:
8,54
